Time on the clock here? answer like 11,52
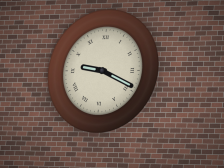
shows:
9,19
